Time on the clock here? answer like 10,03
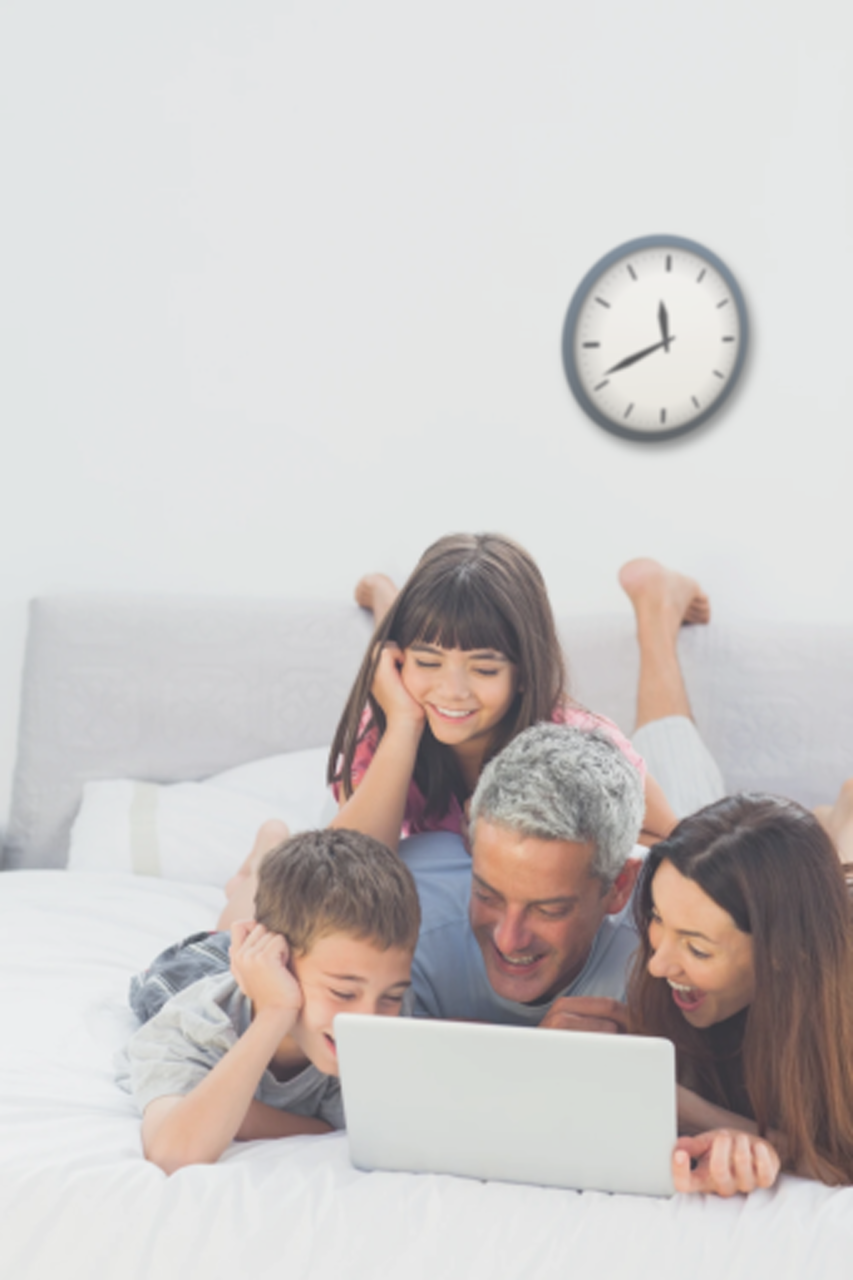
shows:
11,41
